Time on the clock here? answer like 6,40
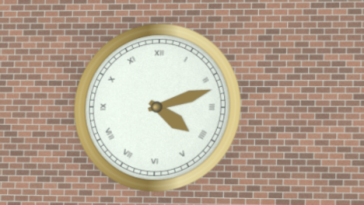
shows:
4,12
